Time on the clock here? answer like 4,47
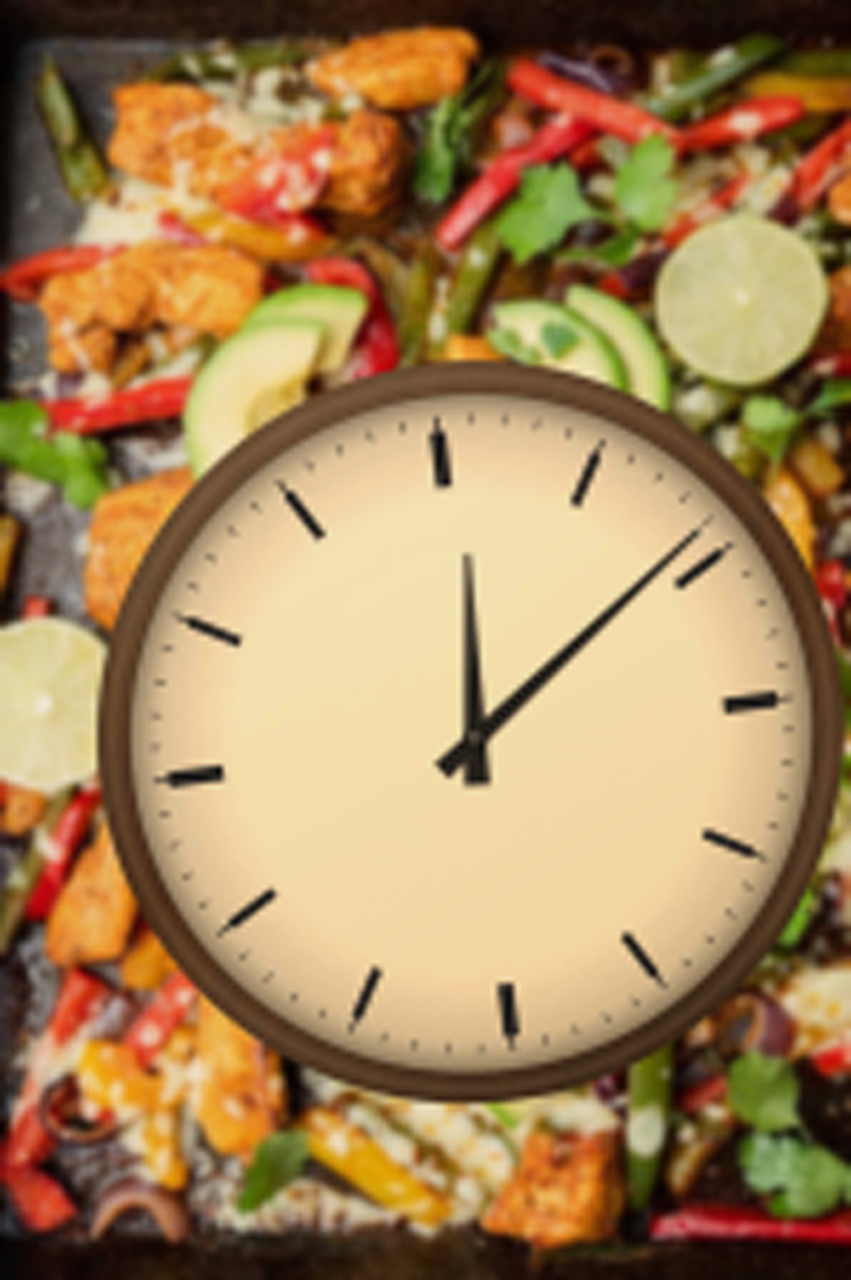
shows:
12,09
